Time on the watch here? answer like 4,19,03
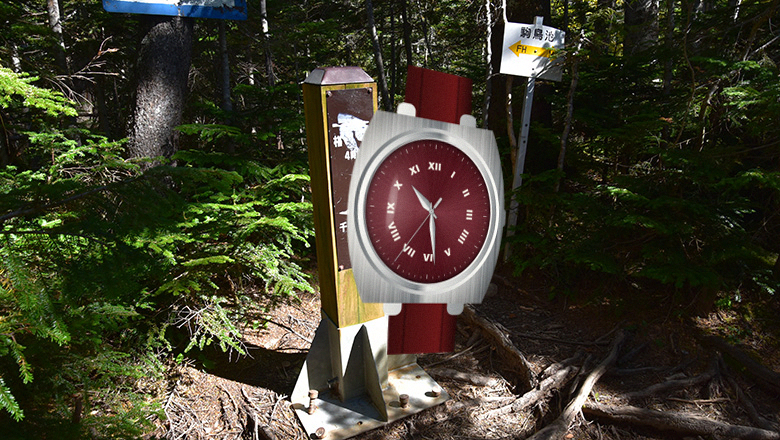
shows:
10,28,36
